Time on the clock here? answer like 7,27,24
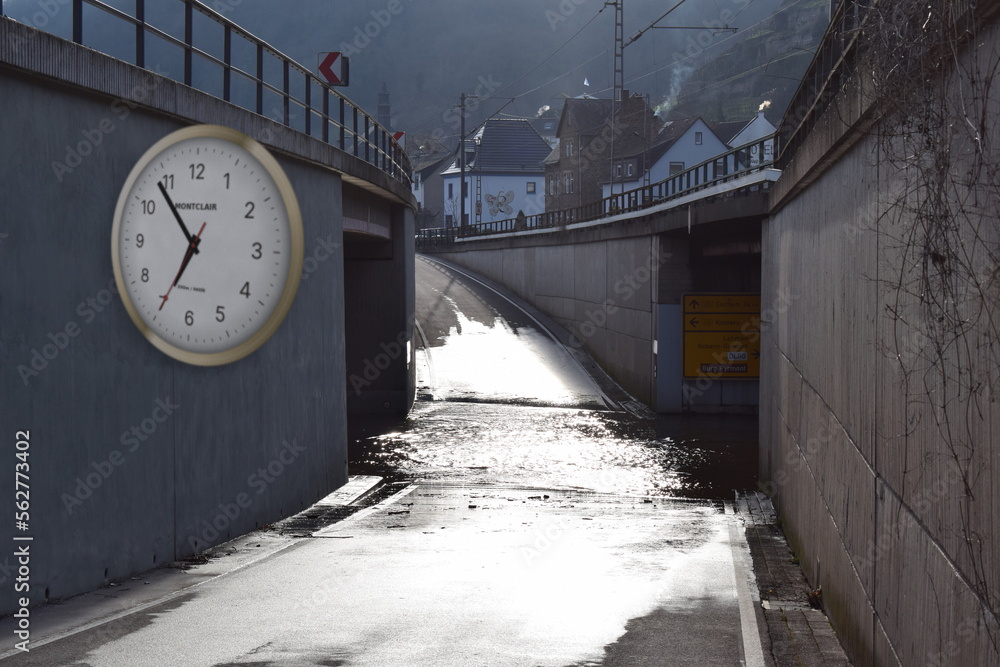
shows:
6,53,35
